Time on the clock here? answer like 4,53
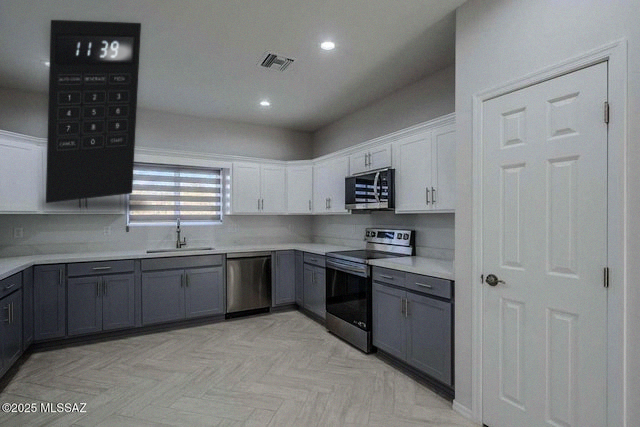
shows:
11,39
